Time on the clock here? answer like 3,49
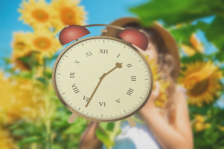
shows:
1,34
